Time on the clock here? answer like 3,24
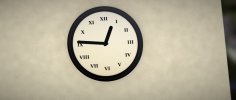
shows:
12,46
